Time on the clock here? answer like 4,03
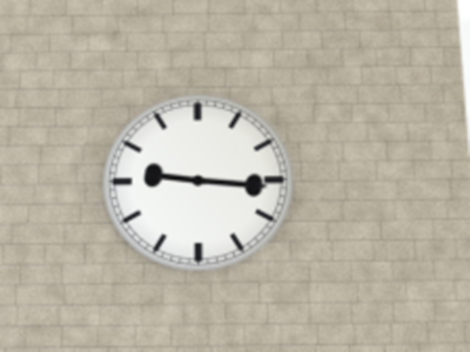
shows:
9,16
